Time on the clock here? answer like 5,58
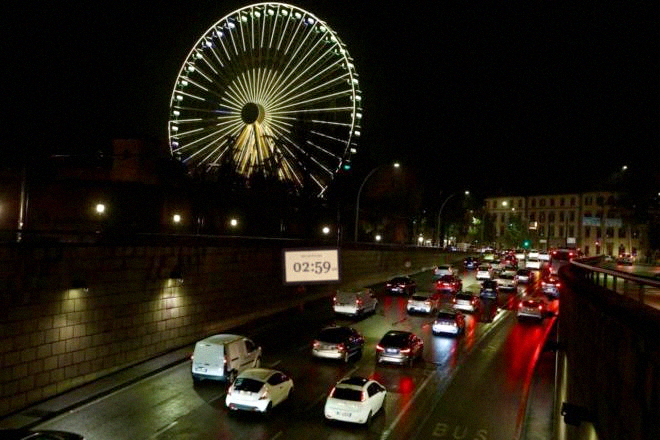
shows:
2,59
